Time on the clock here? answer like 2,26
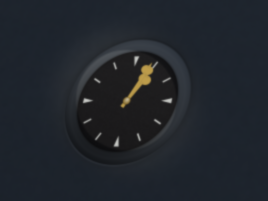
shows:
1,04
